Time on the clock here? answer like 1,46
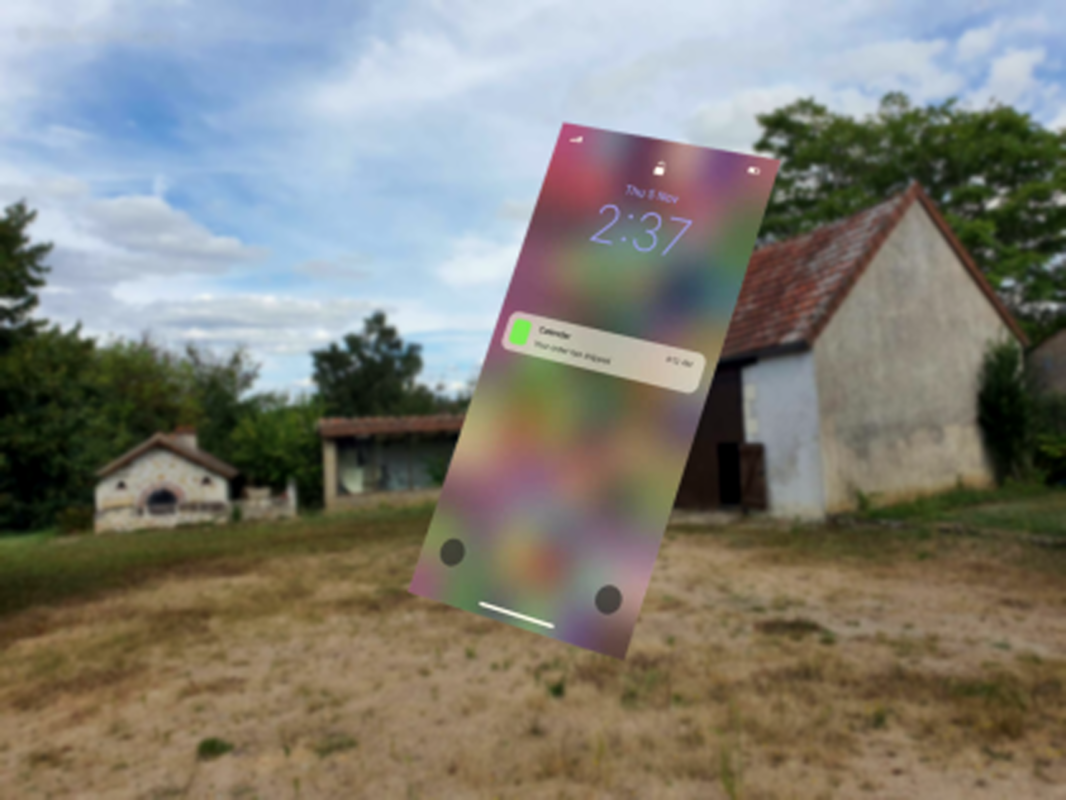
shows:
2,37
